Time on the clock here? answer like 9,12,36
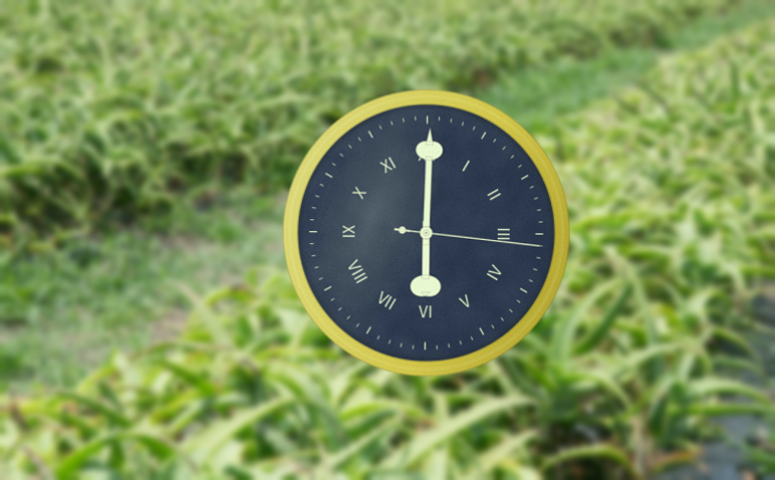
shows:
6,00,16
